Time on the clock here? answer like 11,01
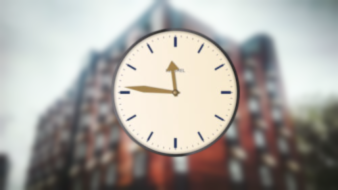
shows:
11,46
